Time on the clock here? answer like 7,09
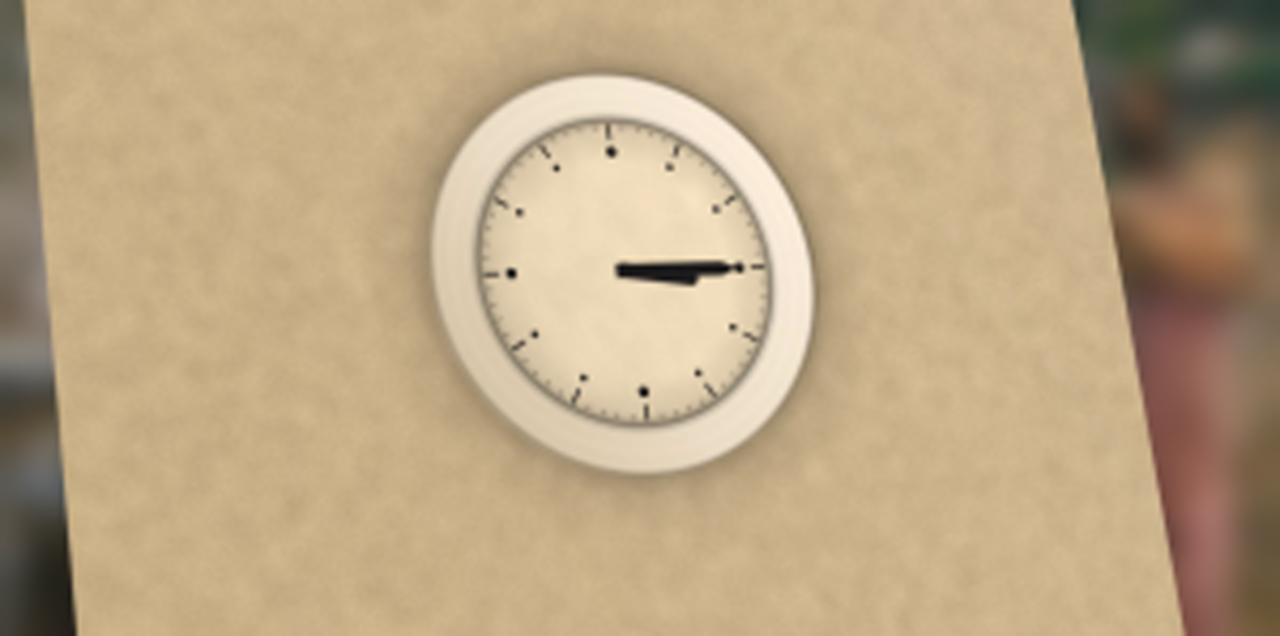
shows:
3,15
